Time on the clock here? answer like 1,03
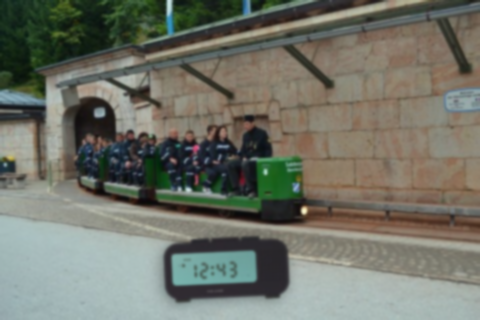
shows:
12,43
